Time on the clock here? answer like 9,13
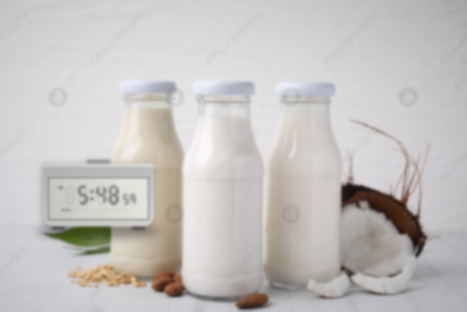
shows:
5,48
